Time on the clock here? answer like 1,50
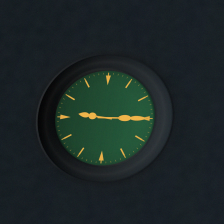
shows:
9,15
